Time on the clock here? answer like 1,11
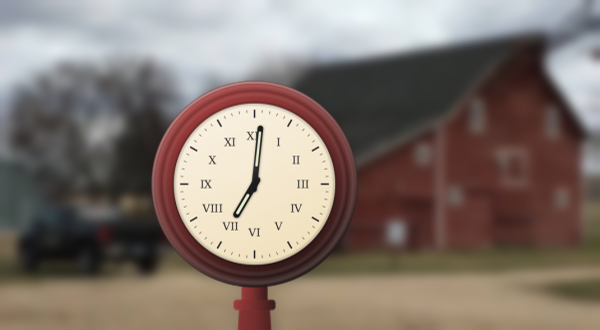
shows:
7,01
